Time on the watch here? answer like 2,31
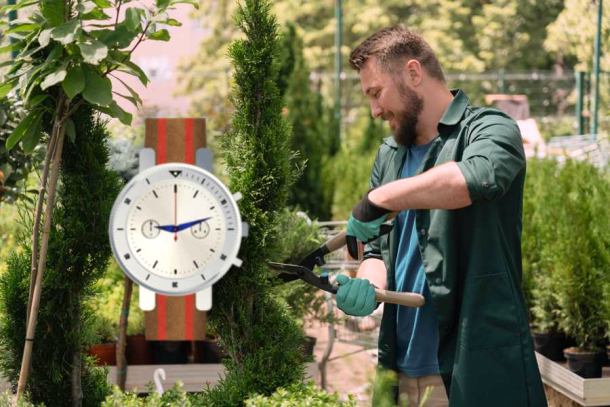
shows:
9,12
